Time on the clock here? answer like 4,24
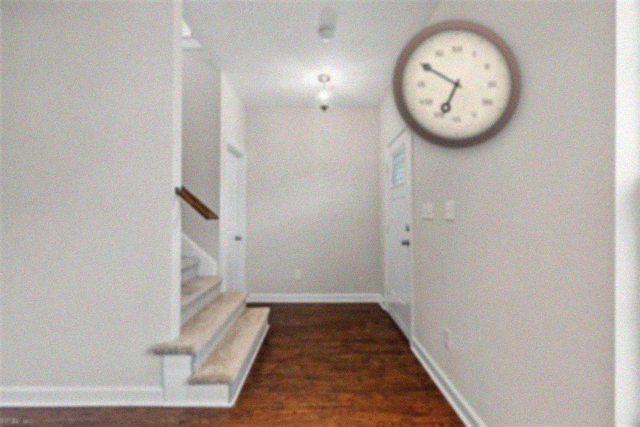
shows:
6,50
